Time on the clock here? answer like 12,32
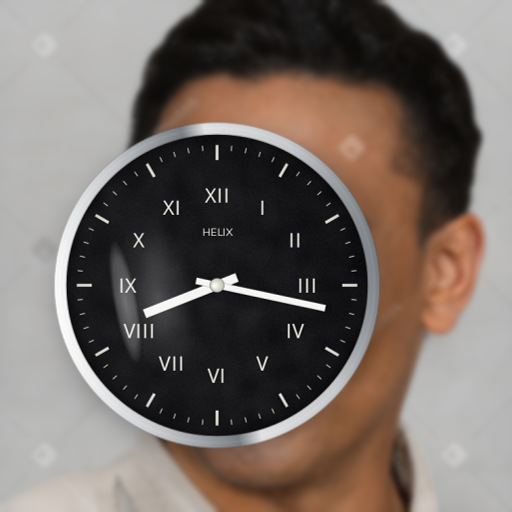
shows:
8,17
